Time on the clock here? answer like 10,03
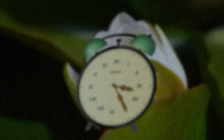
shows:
3,25
